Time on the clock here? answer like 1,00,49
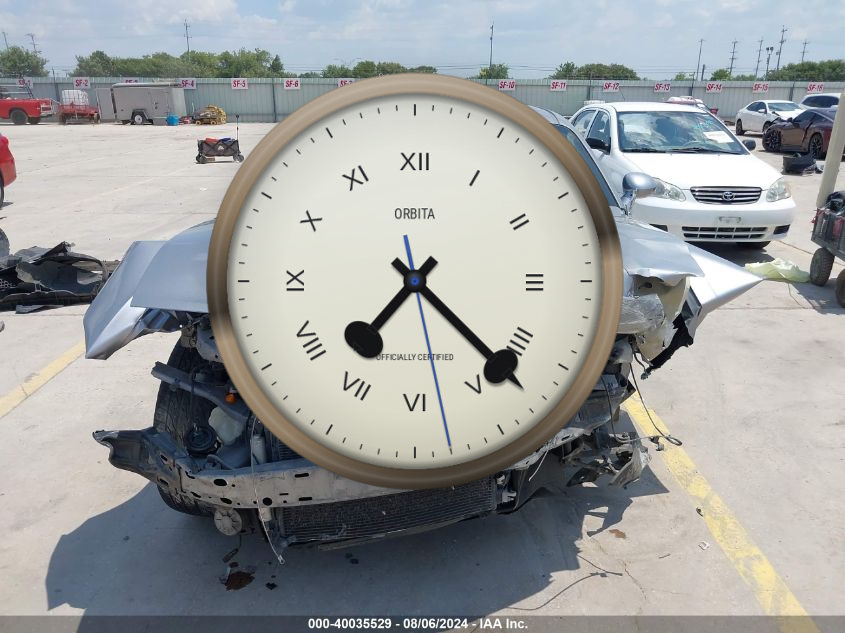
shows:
7,22,28
